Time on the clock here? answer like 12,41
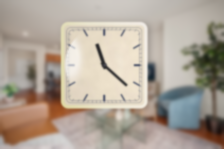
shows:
11,22
